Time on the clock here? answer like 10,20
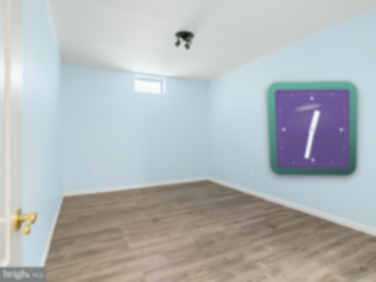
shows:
12,32
